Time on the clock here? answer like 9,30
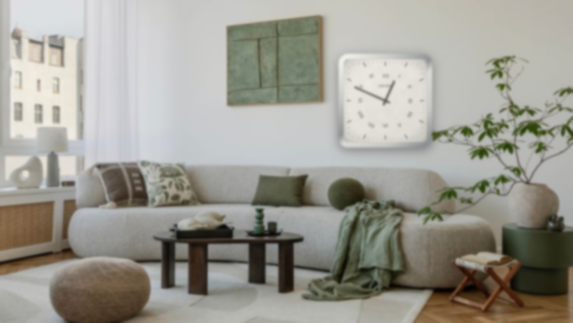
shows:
12,49
